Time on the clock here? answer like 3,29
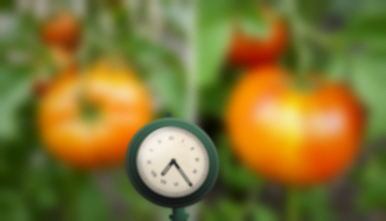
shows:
7,25
